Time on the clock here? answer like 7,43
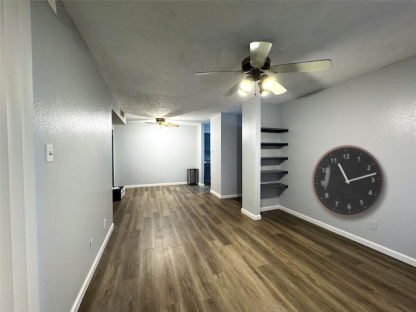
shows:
11,13
